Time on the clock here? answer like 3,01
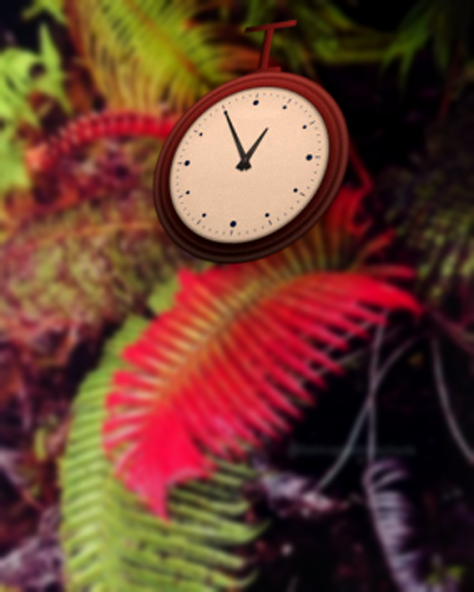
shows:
12,55
